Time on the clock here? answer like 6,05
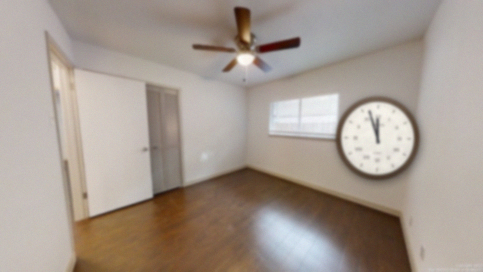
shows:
11,57
